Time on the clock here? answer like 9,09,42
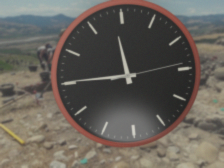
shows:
11,45,14
